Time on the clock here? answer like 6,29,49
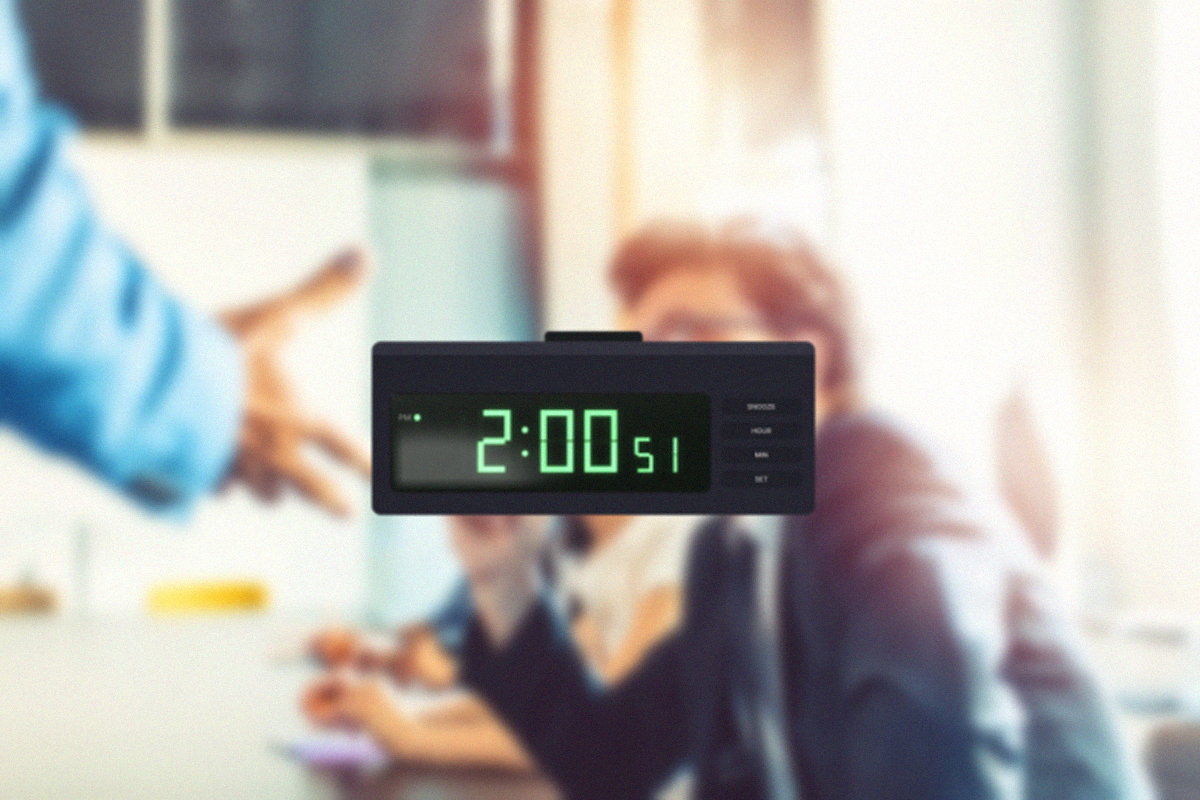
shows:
2,00,51
